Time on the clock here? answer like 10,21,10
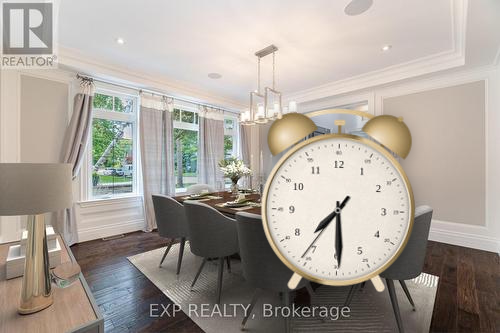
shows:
7,29,36
